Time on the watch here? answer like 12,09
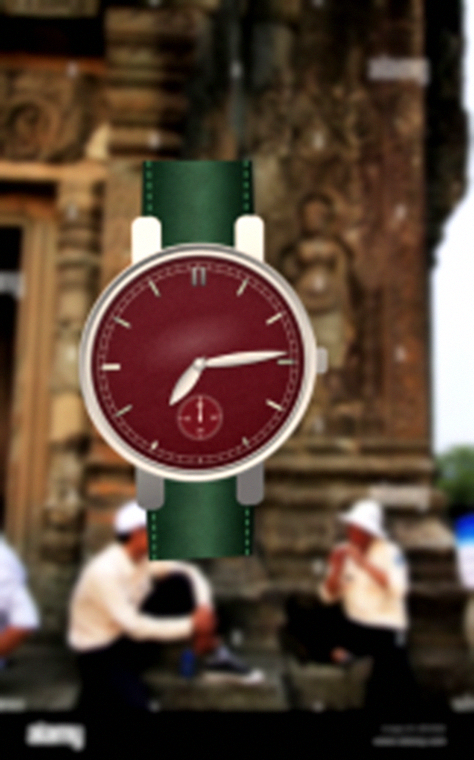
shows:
7,14
